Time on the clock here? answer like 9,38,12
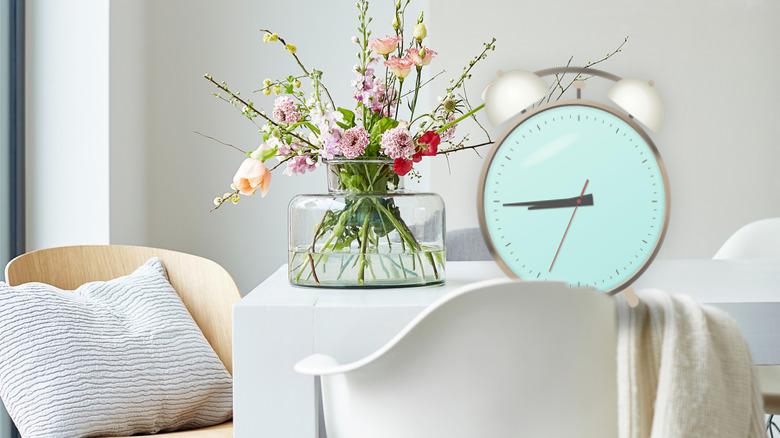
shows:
8,44,34
